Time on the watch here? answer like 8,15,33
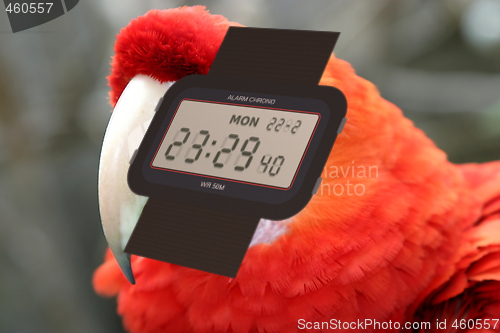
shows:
23,29,40
